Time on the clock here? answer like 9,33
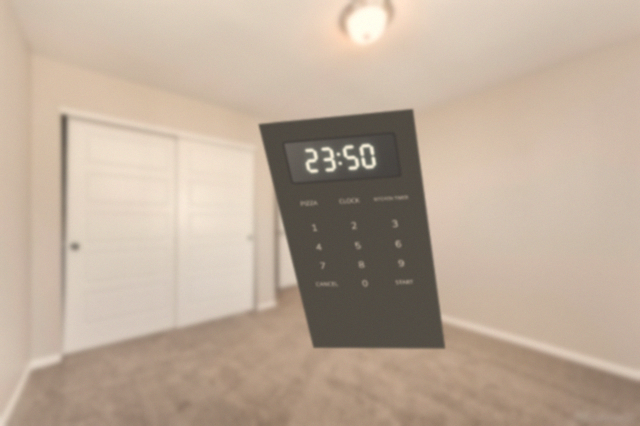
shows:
23,50
